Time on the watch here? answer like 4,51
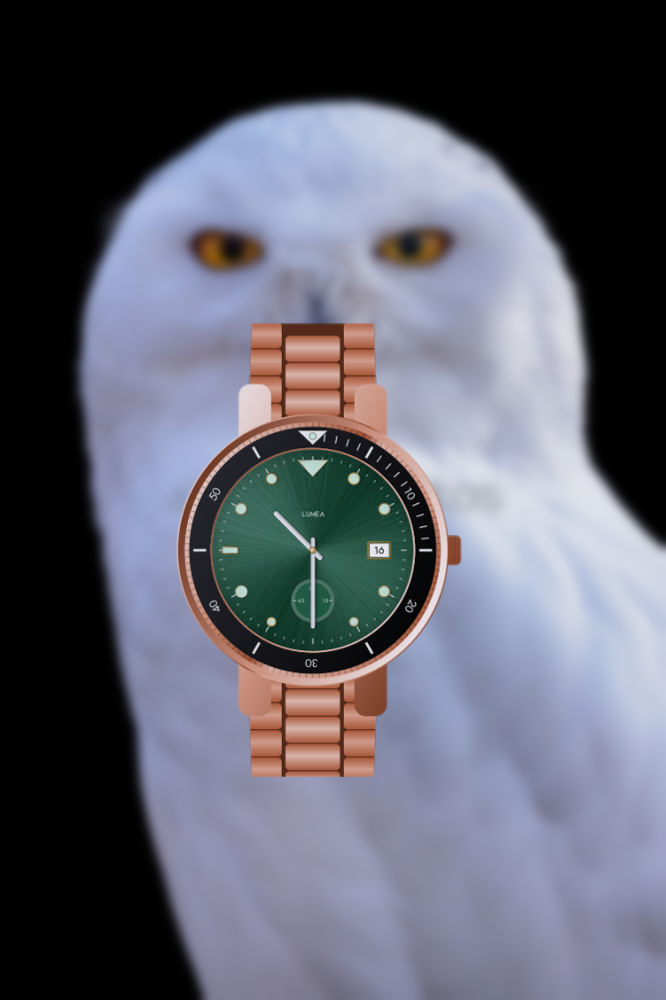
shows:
10,30
